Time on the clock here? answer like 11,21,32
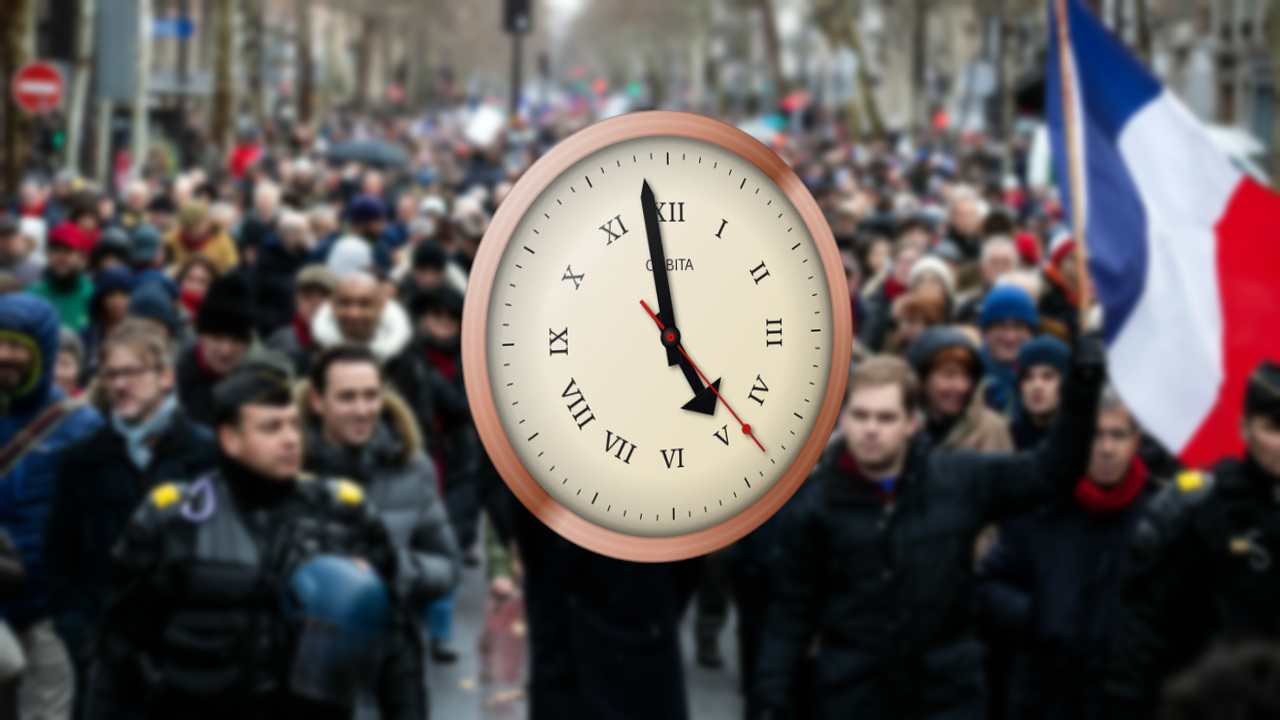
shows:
4,58,23
